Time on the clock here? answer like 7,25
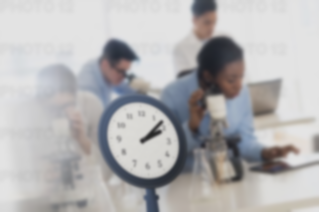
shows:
2,08
